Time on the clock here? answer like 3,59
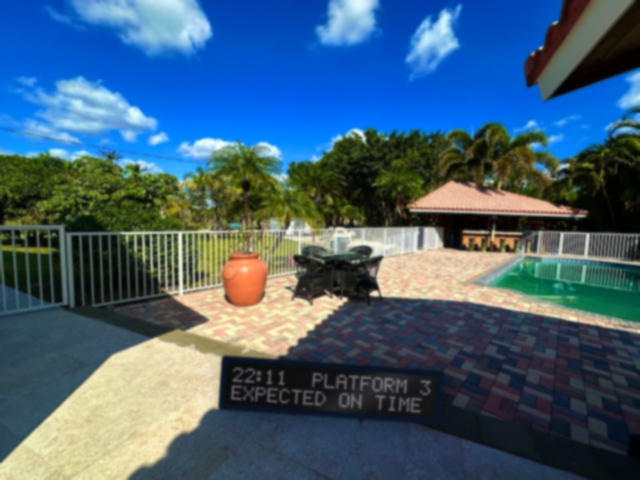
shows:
22,11
